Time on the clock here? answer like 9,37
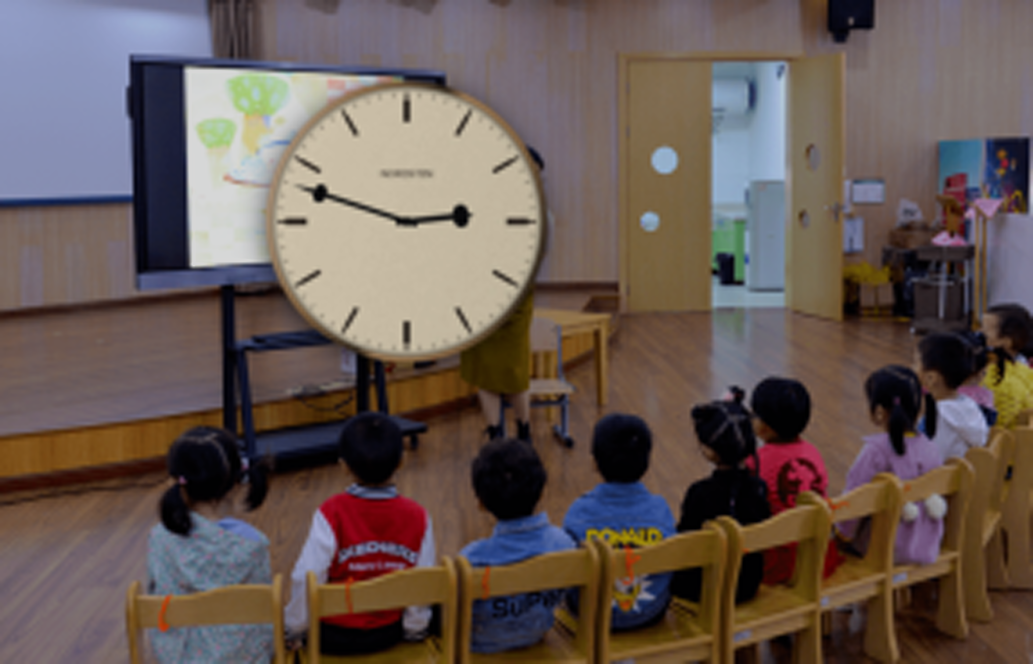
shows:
2,48
